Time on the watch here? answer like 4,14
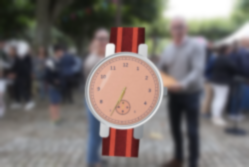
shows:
6,34
